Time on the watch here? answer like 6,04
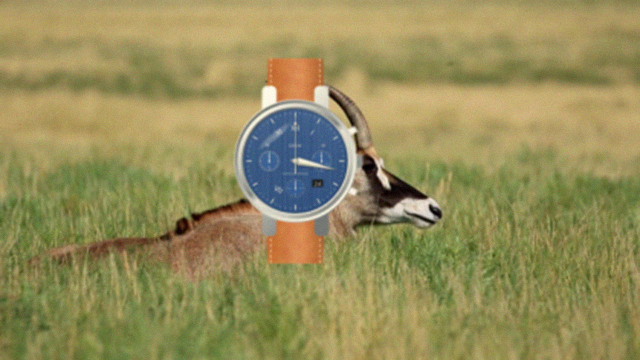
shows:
3,17
